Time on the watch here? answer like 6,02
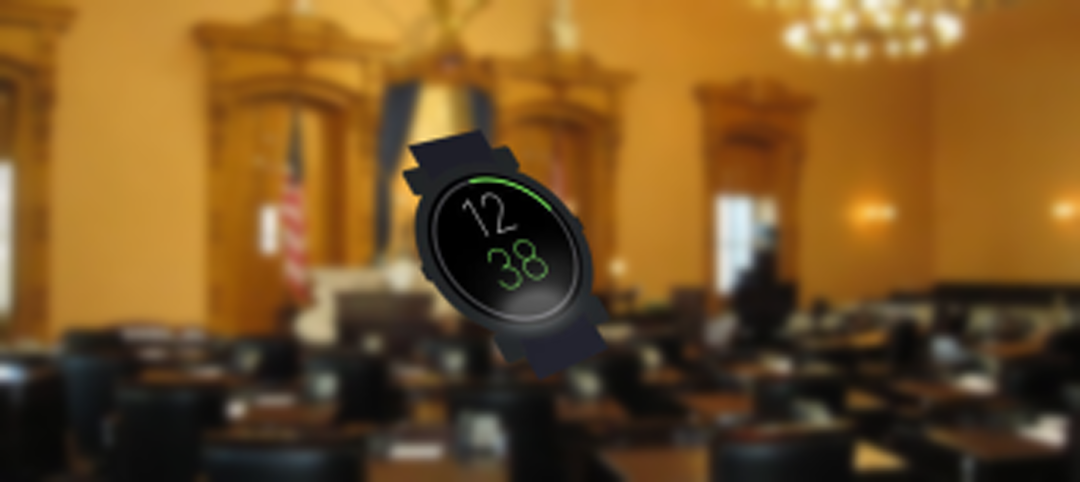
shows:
12,38
